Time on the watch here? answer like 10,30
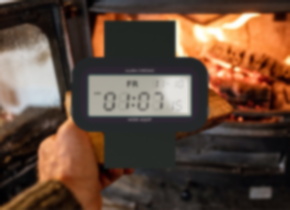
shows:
1,07
